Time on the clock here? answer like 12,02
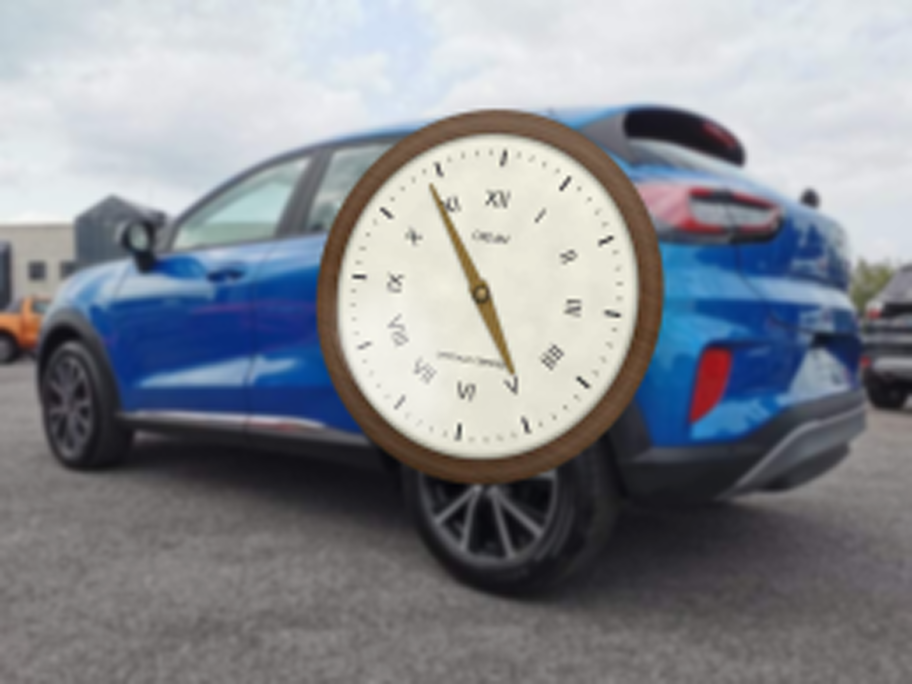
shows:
4,54
